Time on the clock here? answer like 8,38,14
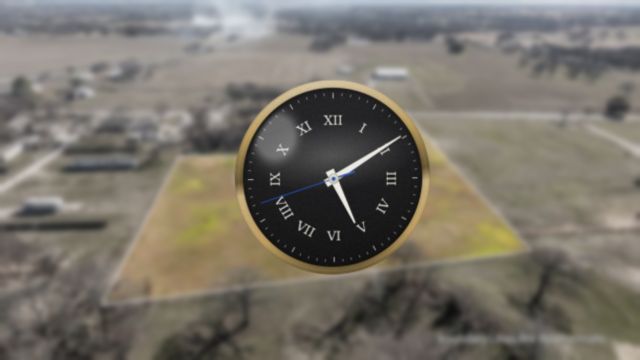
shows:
5,09,42
